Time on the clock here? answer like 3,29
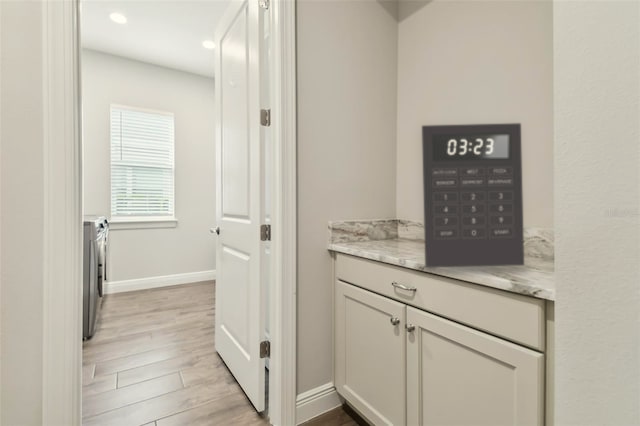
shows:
3,23
